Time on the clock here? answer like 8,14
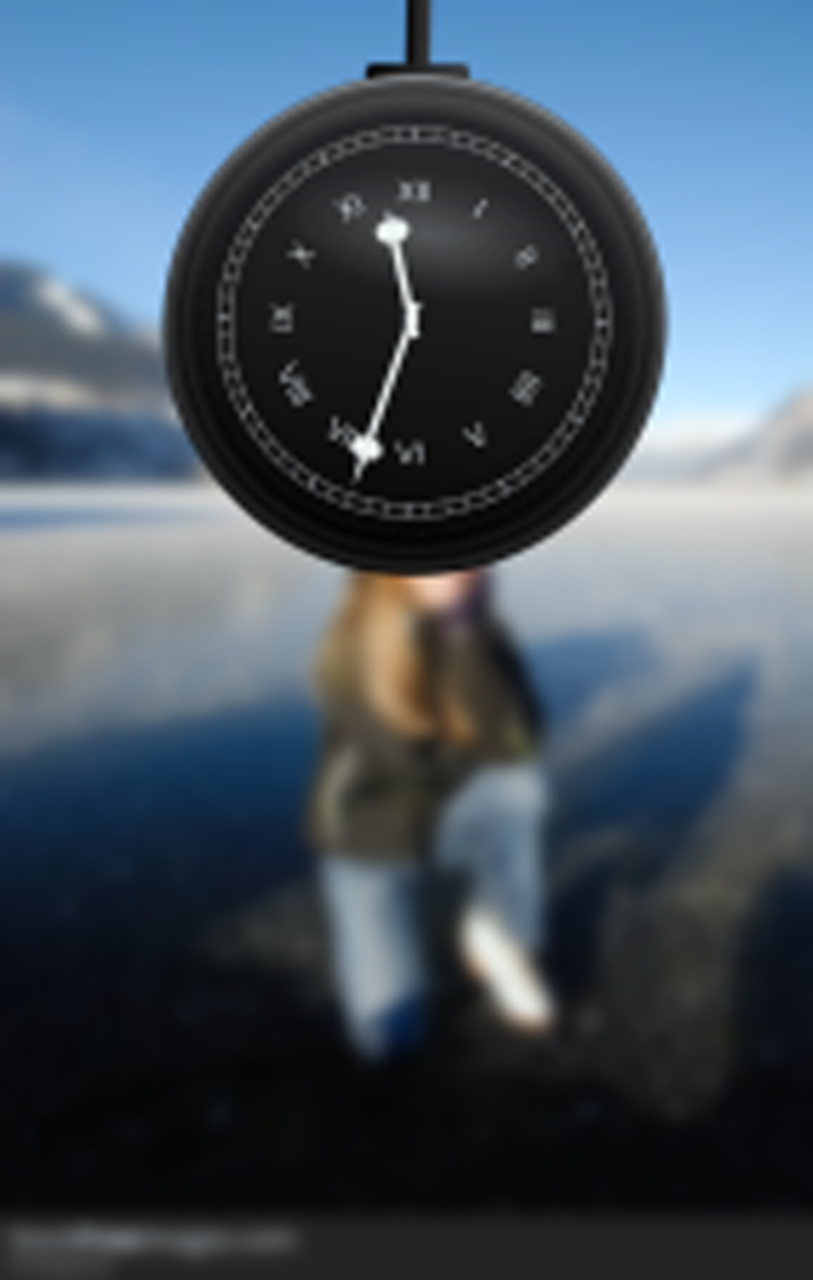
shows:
11,33
